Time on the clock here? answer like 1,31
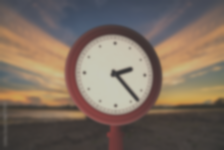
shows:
2,23
